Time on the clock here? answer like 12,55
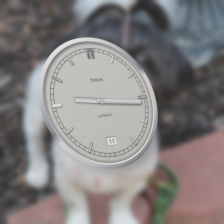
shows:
9,16
